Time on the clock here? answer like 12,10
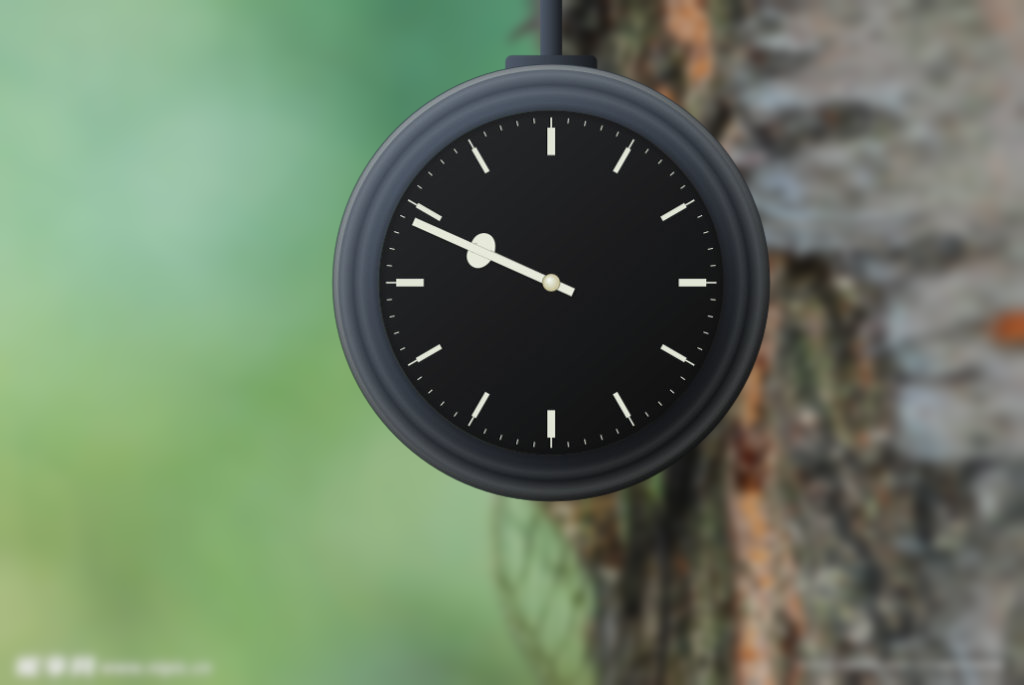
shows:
9,49
